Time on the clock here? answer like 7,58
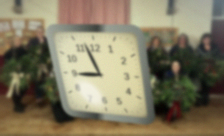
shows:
8,57
